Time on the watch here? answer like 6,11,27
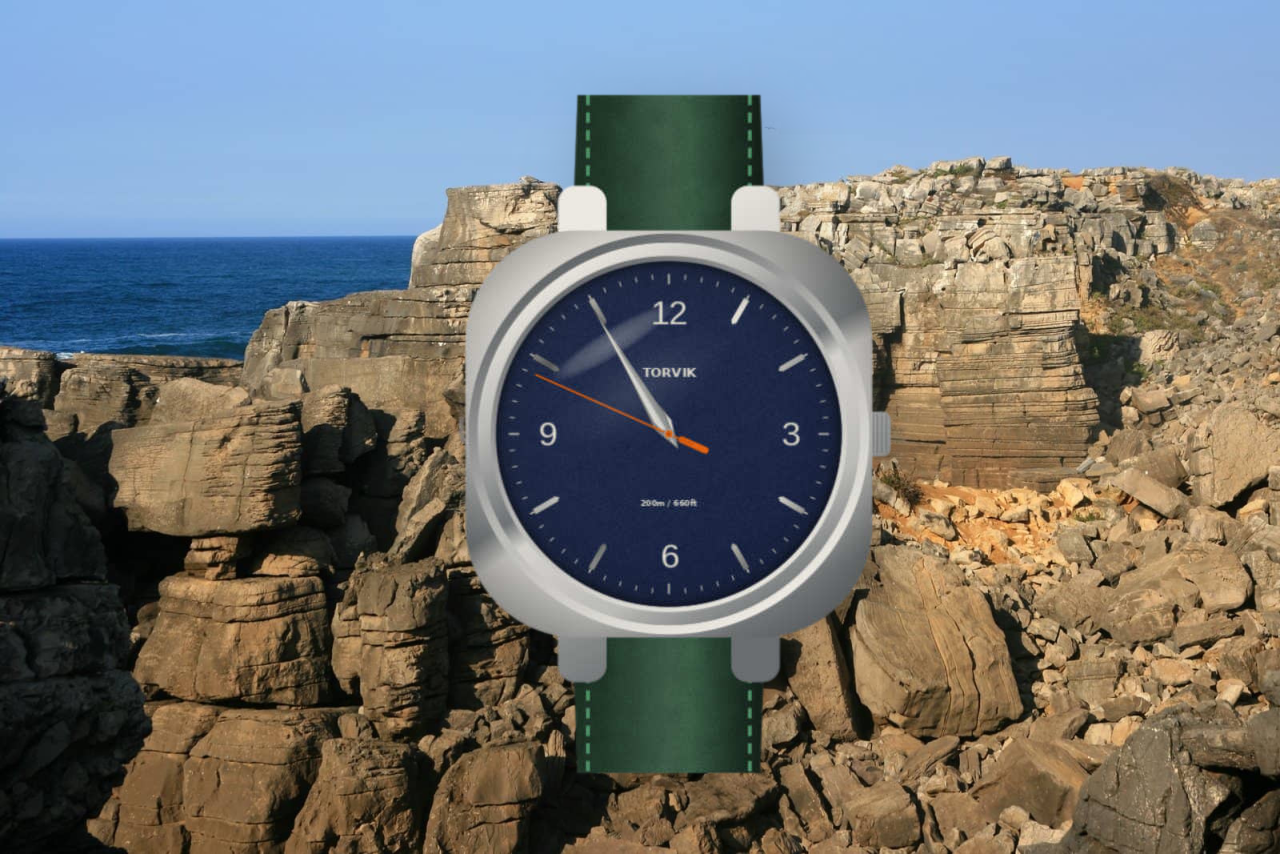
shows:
10,54,49
